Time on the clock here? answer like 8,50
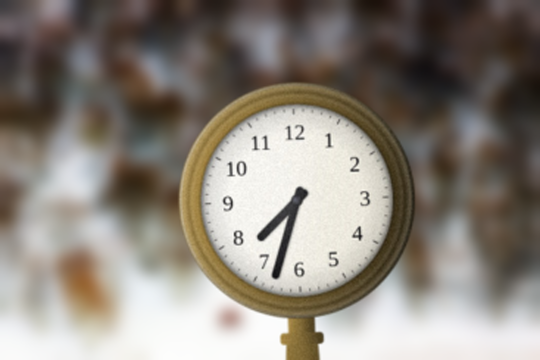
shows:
7,33
